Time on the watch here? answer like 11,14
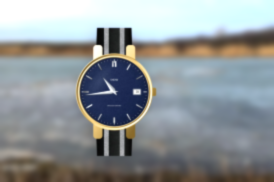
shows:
10,44
